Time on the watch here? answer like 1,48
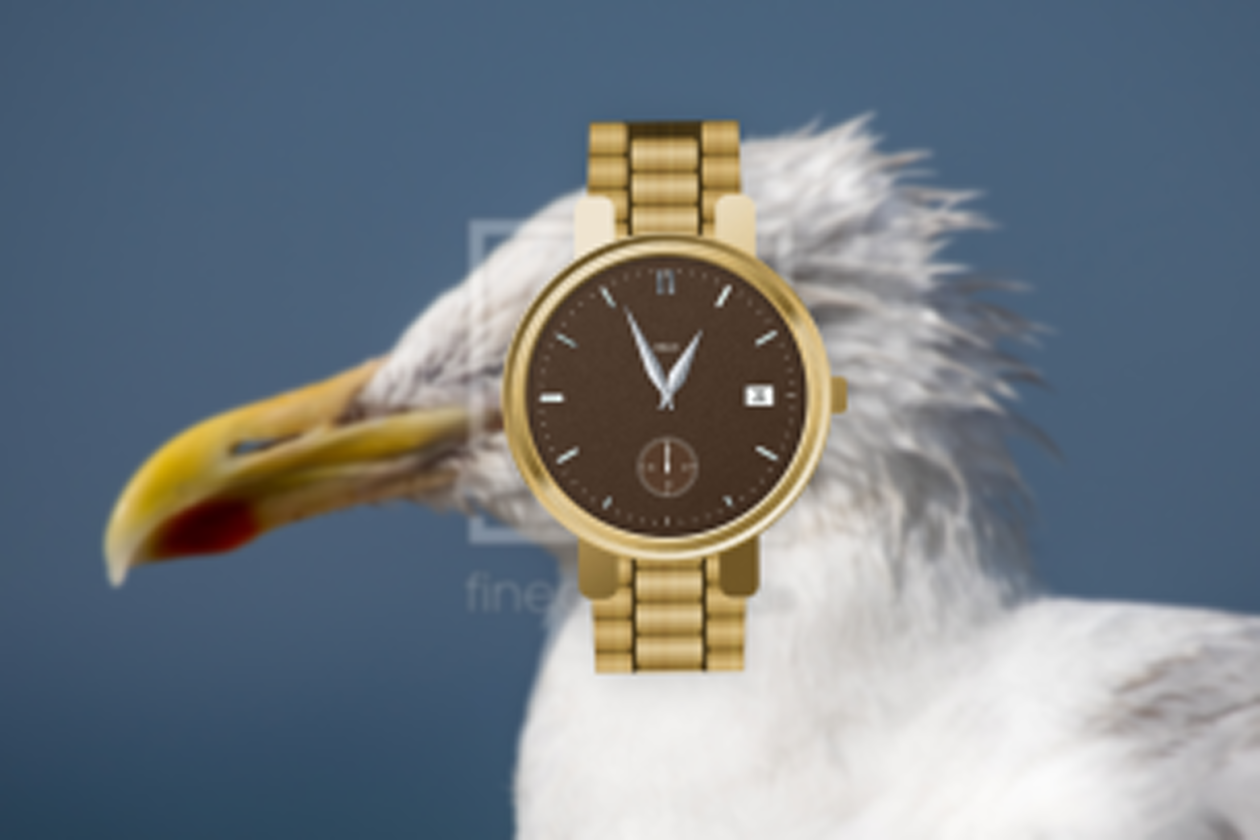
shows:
12,56
